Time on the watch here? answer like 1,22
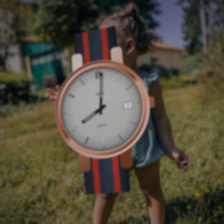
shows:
8,01
